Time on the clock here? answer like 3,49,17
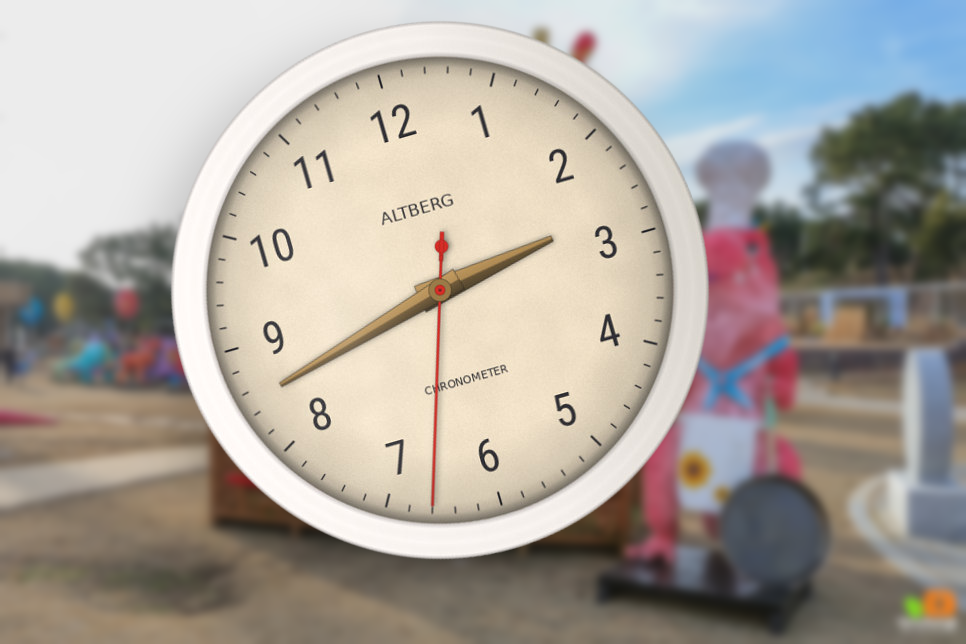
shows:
2,42,33
